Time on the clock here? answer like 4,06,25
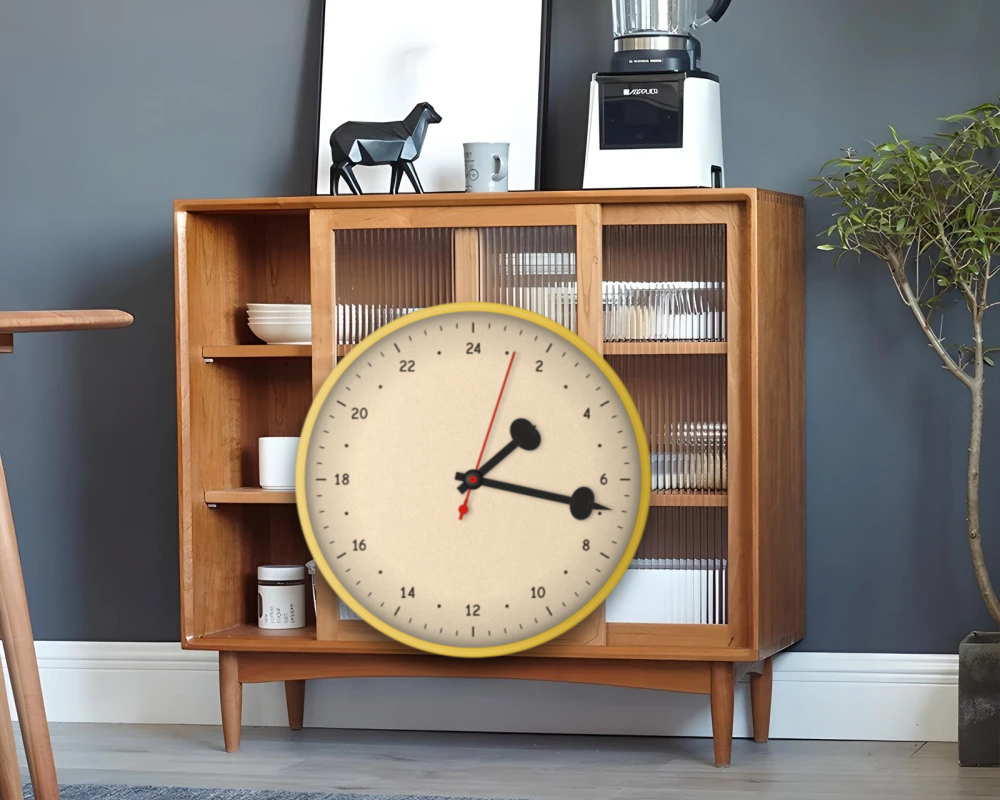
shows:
3,17,03
